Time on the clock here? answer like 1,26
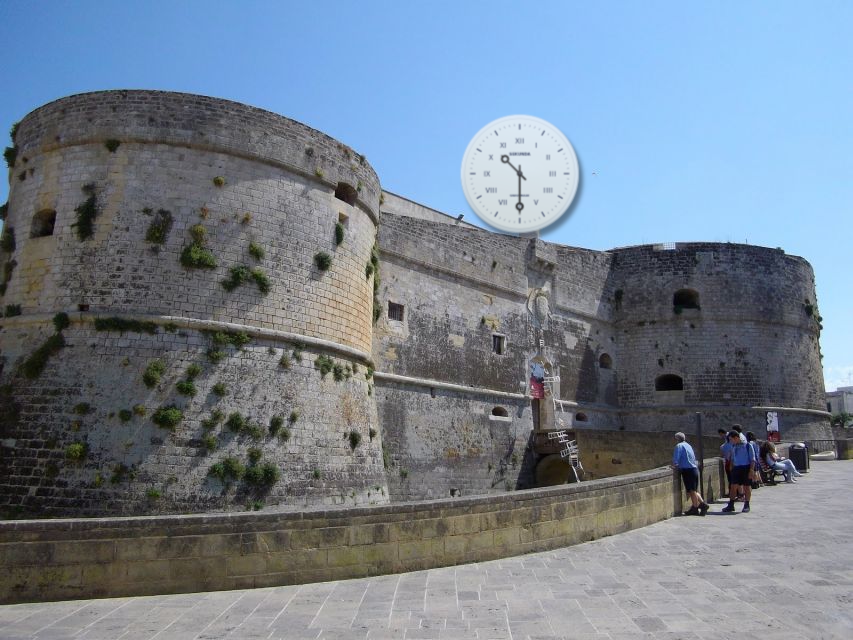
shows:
10,30
